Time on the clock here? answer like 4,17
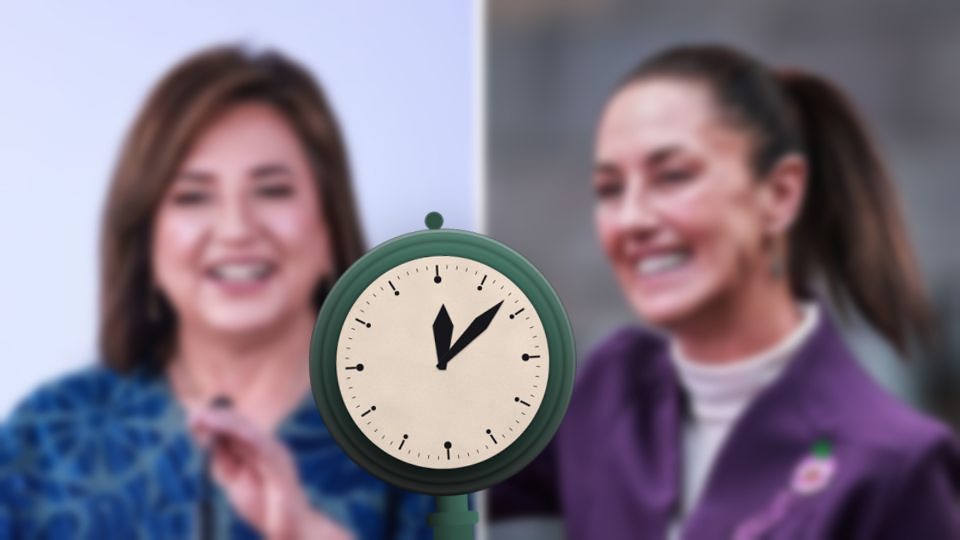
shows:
12,08
